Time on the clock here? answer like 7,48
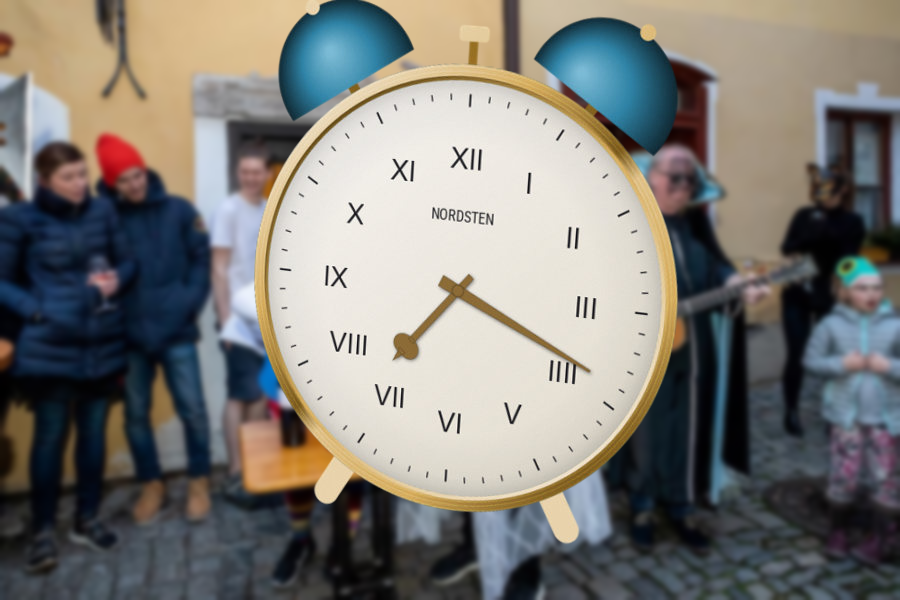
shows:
7,19
